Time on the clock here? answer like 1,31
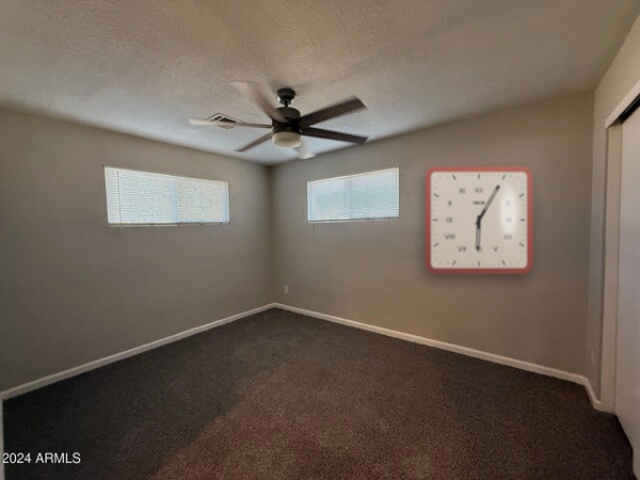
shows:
6,05
